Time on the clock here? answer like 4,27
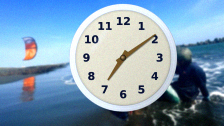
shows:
7,09
